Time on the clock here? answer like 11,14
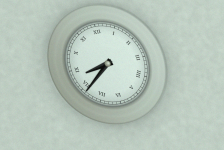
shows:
8,39
